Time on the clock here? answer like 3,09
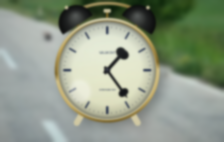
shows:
1,24
